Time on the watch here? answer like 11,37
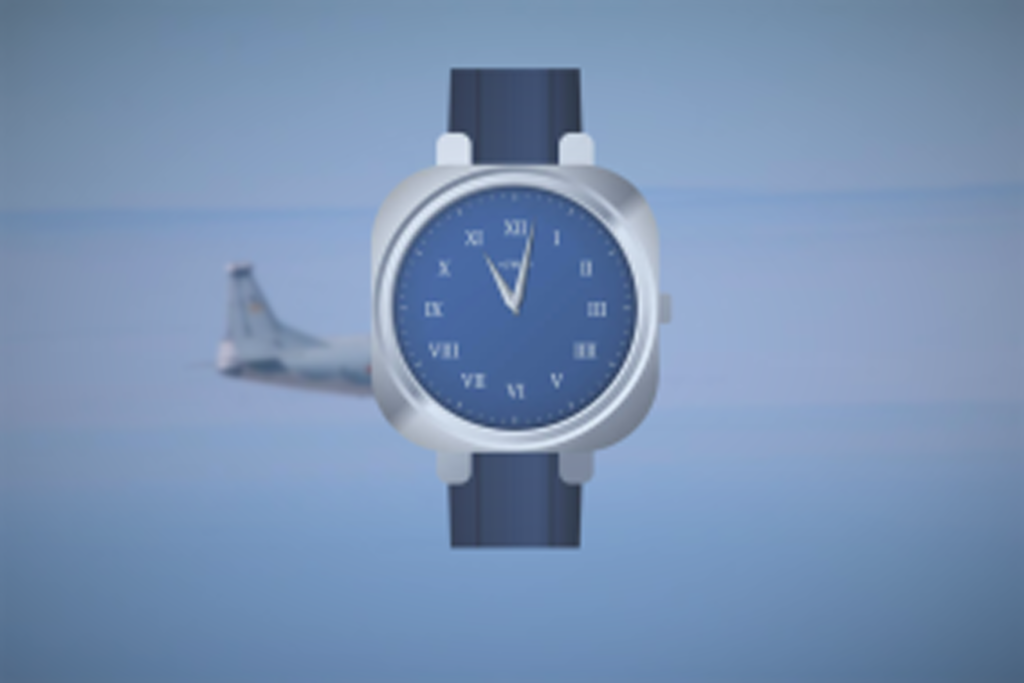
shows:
11,02
